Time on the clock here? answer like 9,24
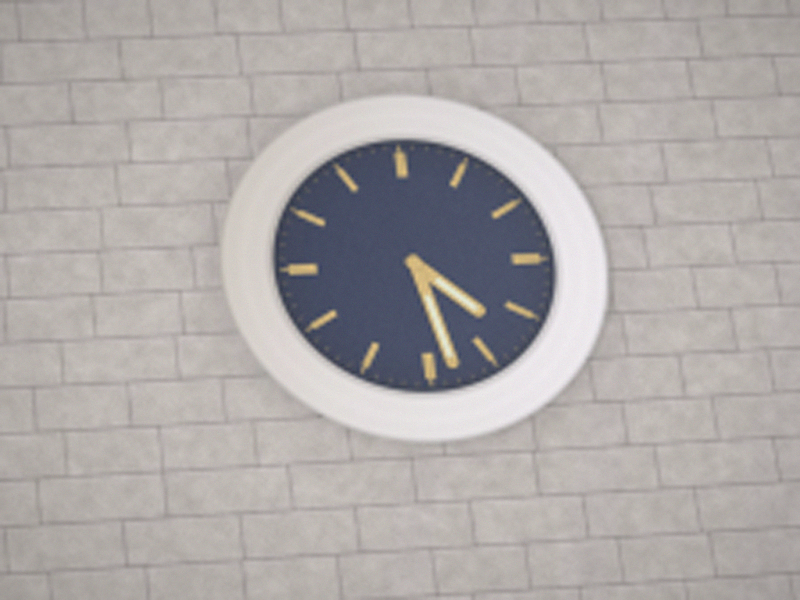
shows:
4,28
